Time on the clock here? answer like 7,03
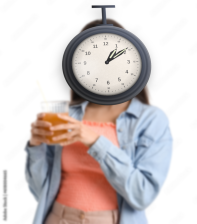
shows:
1,09
